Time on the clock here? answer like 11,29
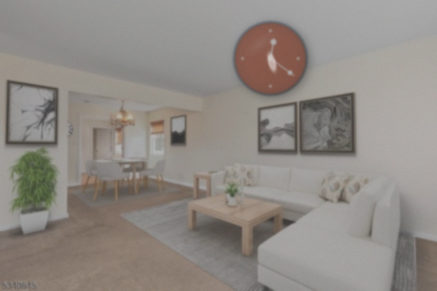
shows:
12,21
